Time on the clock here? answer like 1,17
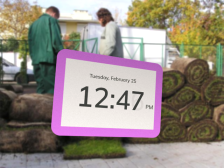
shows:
12,47
